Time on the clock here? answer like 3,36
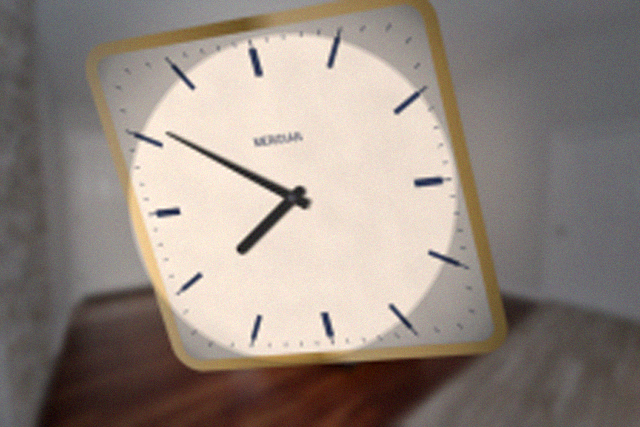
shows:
7,51
